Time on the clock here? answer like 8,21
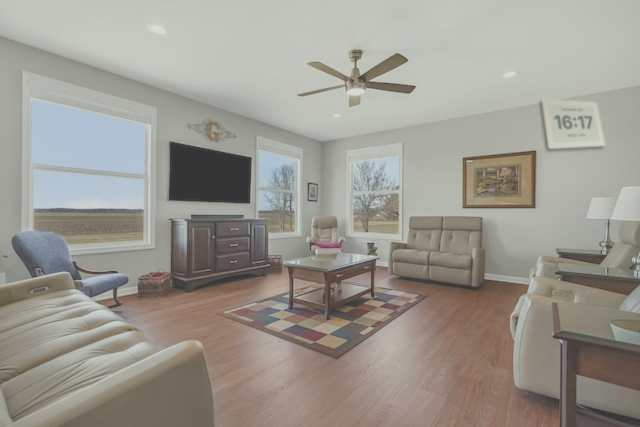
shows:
16,17
